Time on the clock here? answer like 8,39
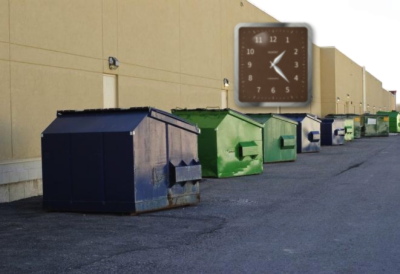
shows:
1,23
